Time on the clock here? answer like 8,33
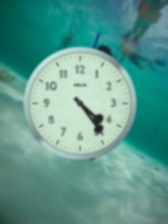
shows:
4,24
